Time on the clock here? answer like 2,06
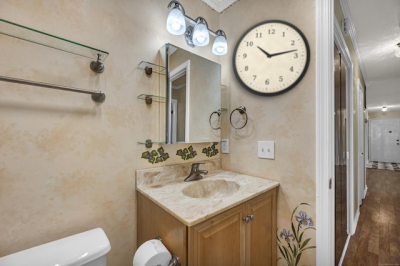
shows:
10,13
